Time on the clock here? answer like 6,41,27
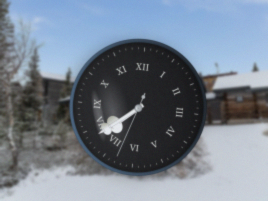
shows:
7,38,33
